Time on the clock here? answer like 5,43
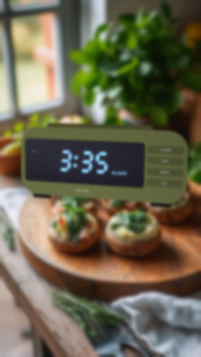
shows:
3,35
